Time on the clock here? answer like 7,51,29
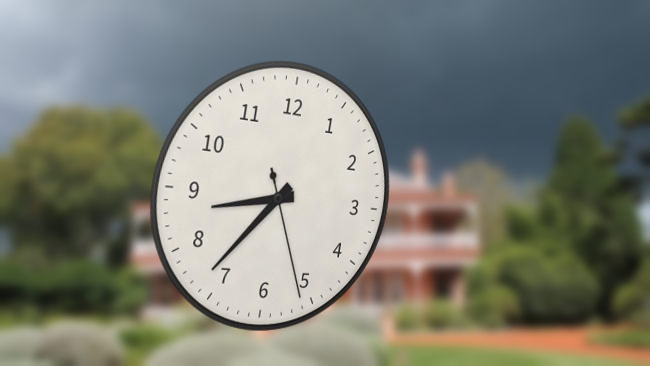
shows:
8,36,26
